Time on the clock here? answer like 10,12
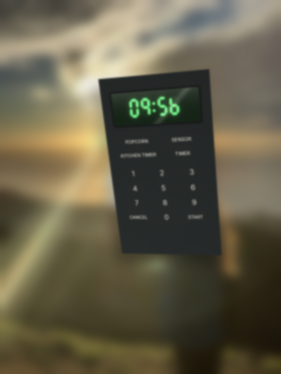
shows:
9,56
